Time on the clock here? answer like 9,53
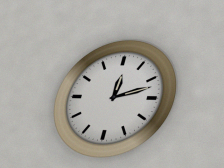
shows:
12,12
